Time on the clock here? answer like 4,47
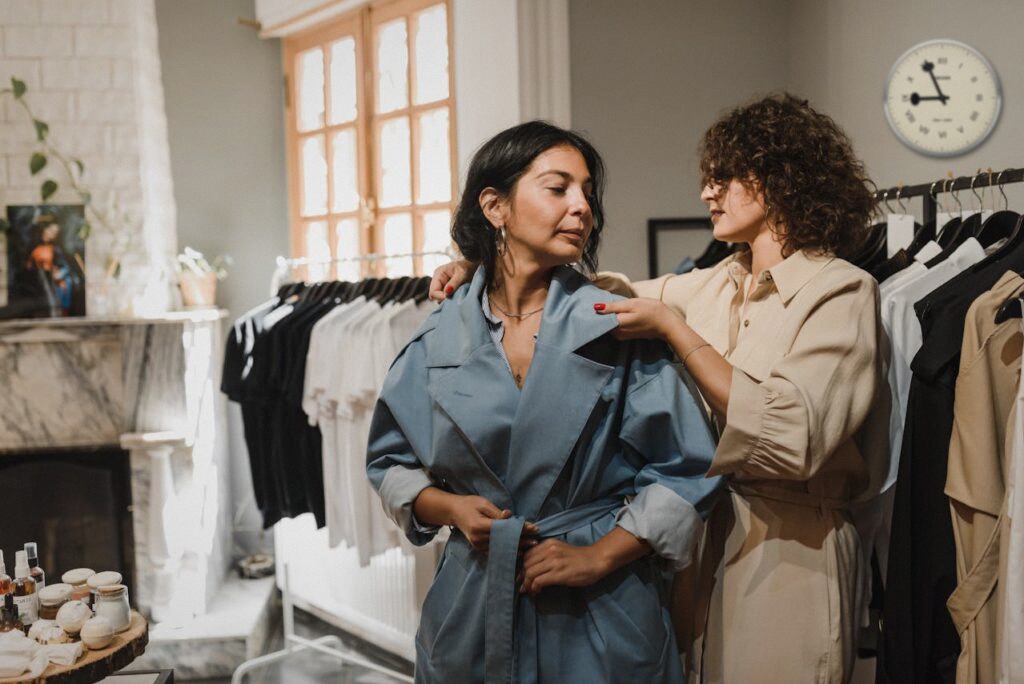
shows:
8,56
